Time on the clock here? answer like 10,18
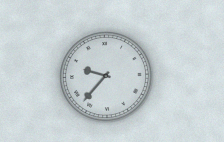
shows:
9,37
